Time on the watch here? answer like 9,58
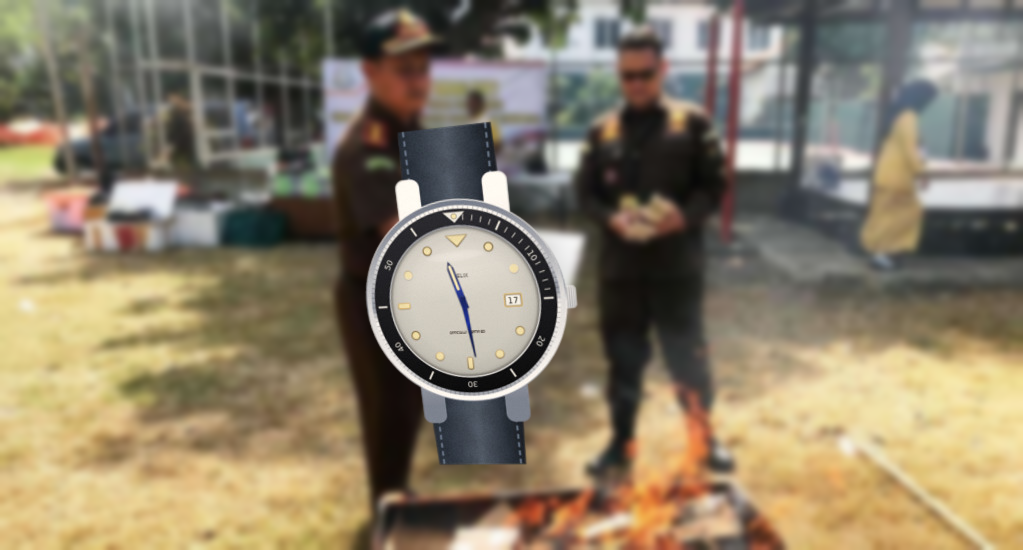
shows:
11,29
